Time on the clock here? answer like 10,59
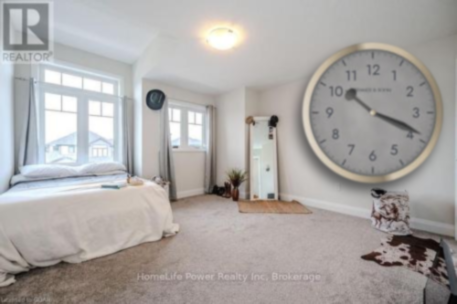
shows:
10,19
